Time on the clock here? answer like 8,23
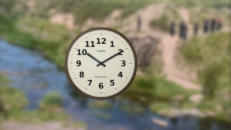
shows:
10,10
